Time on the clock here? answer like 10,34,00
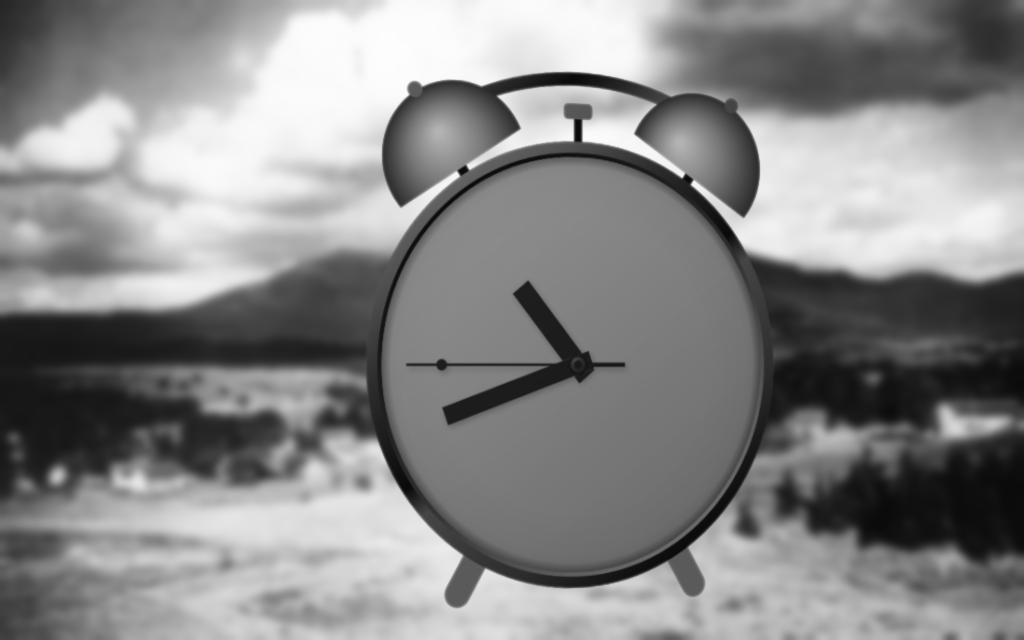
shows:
10,41,45
